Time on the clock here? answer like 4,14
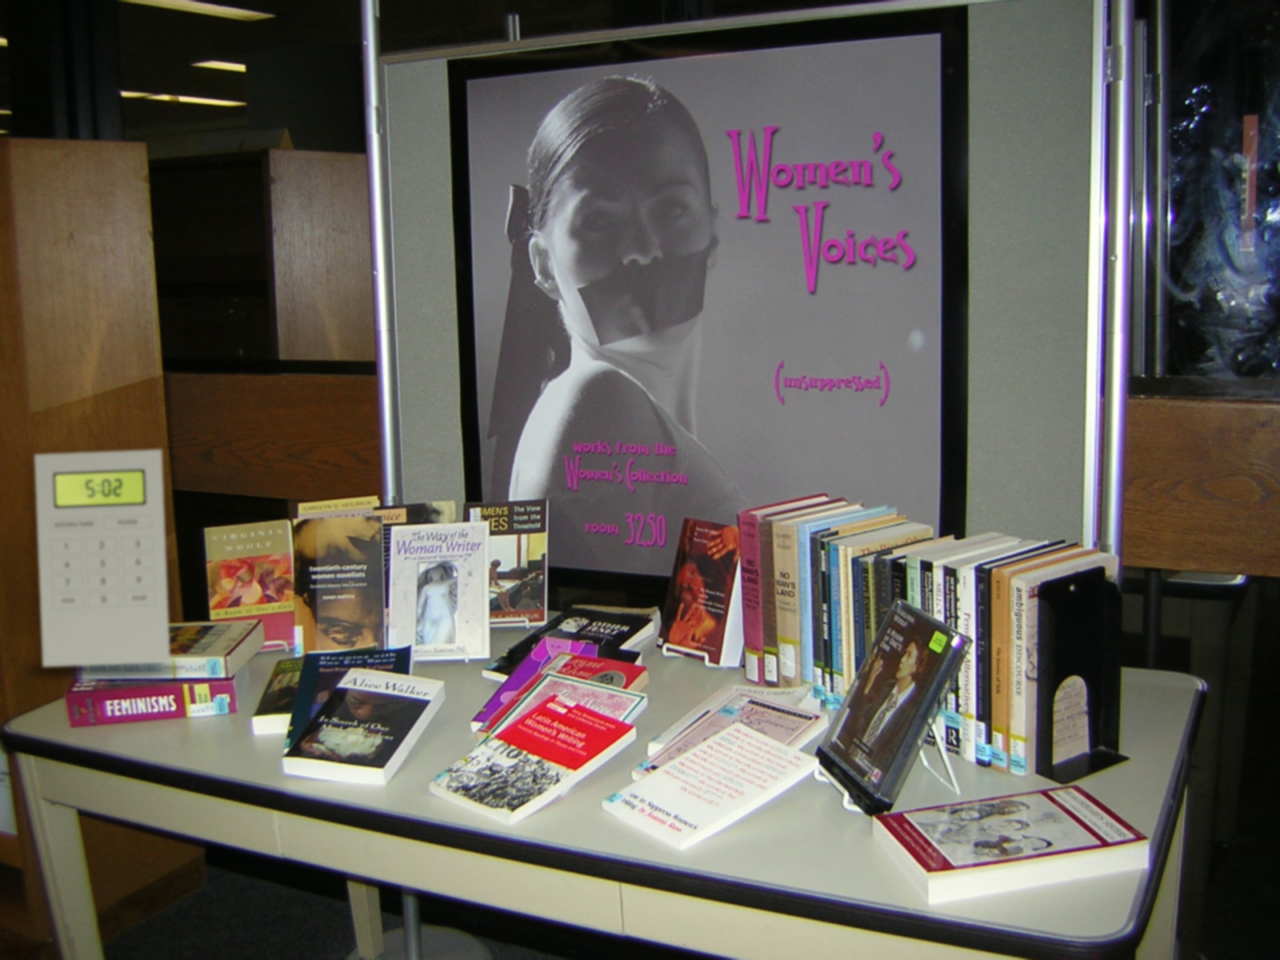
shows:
5,02
